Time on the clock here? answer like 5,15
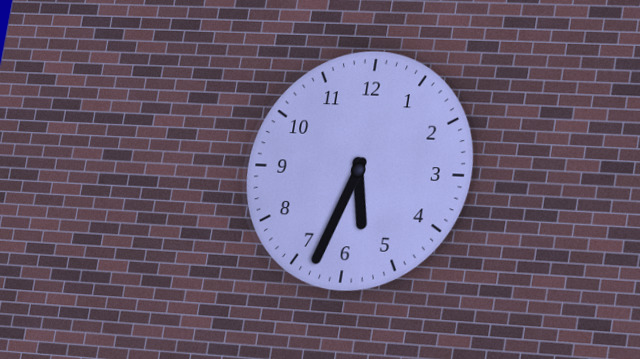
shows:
5,33
